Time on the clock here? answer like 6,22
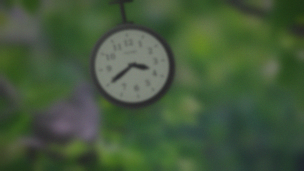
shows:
3,40
